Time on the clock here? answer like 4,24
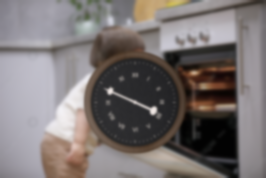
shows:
3,49
